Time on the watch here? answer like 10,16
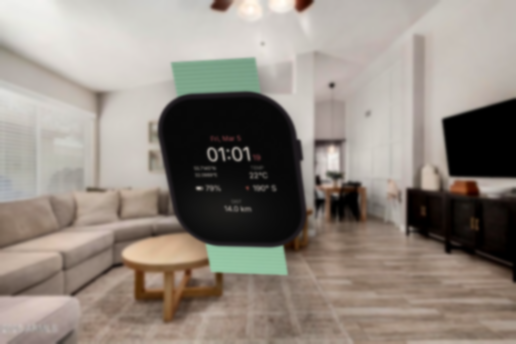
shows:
1,01
